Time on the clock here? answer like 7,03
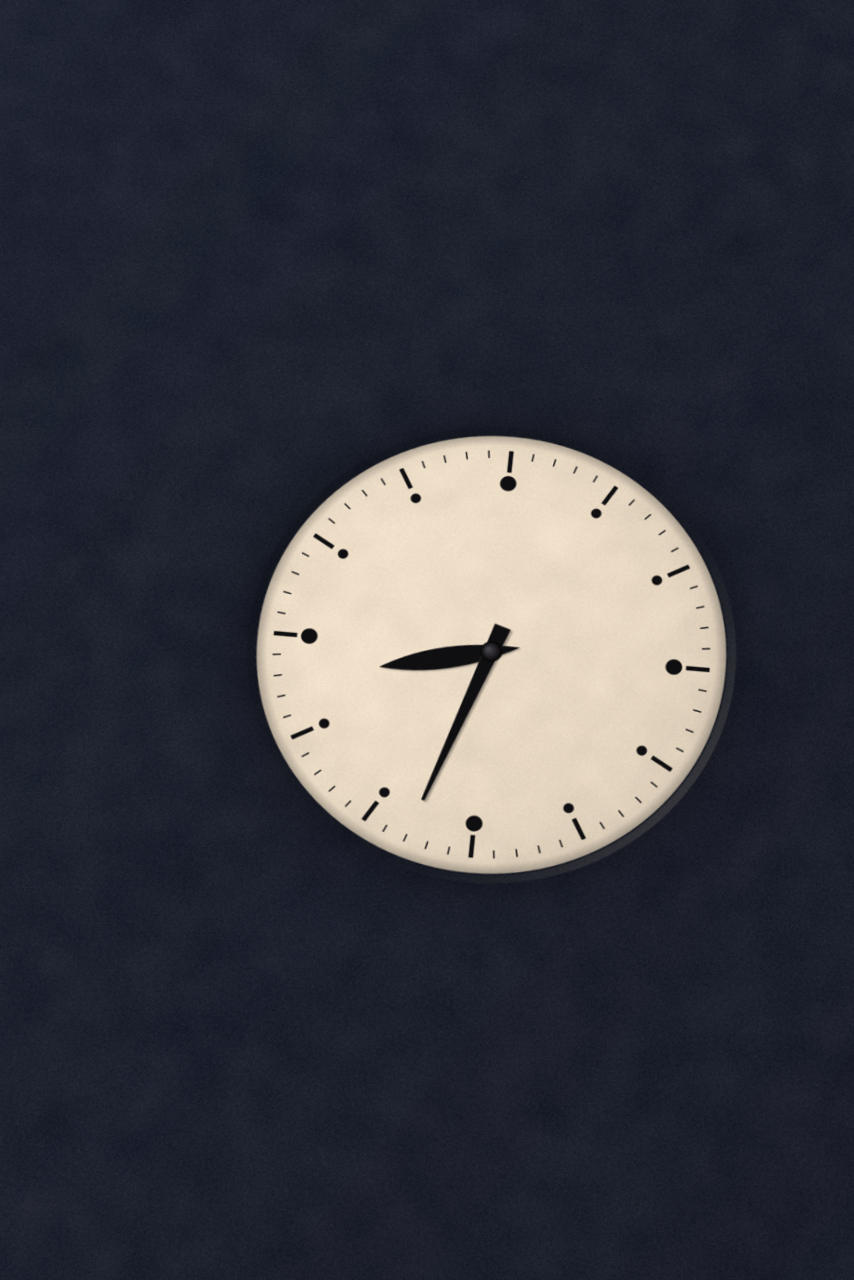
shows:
8,33
